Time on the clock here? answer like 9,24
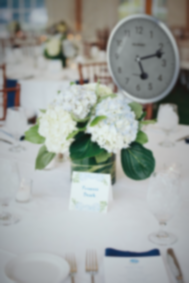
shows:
5,12
